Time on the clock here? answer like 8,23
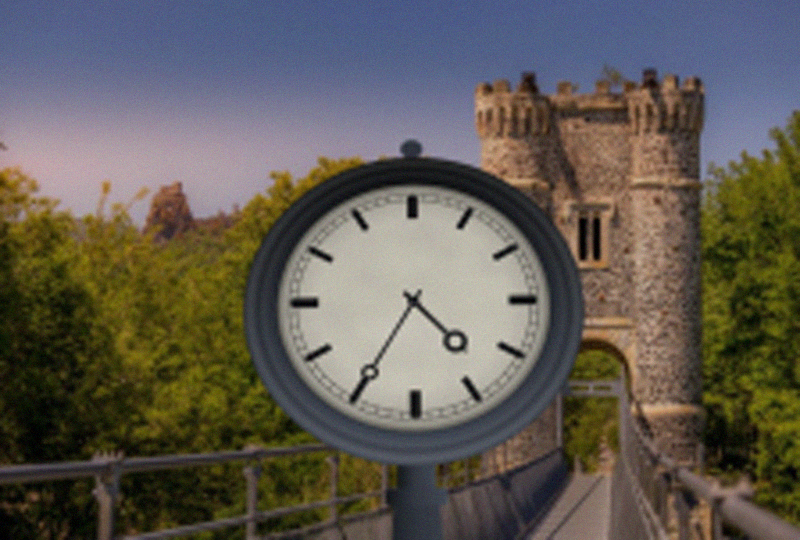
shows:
4,35
